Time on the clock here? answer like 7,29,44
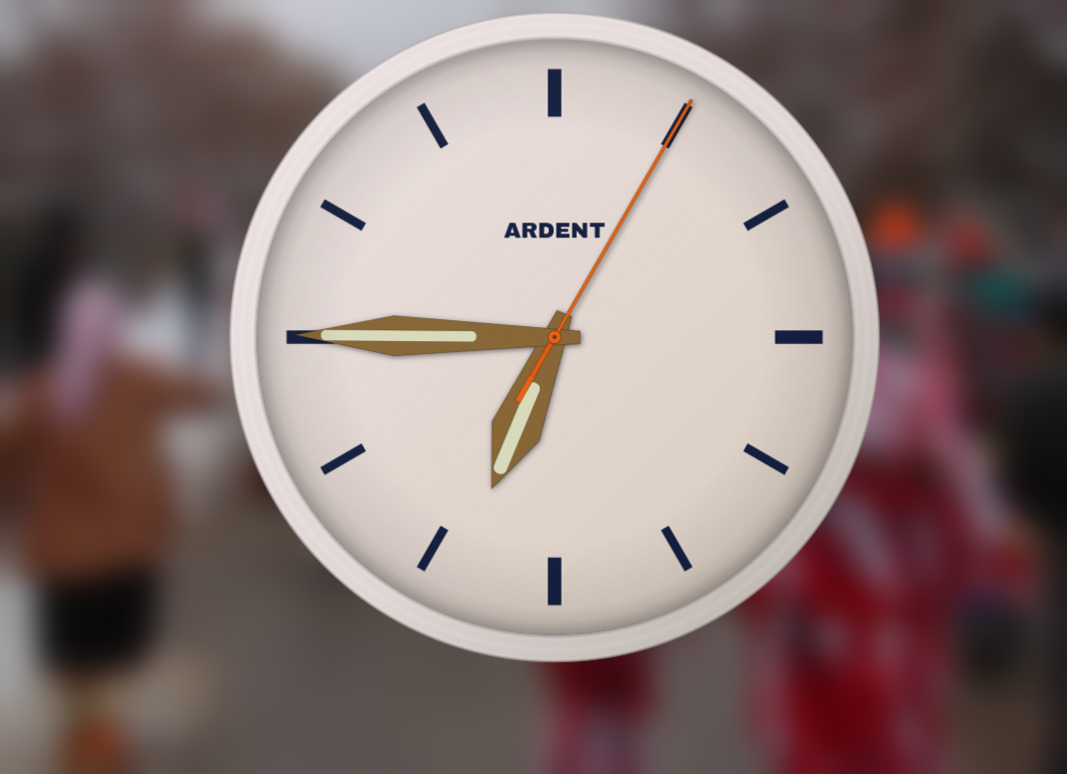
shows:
6,45,05
